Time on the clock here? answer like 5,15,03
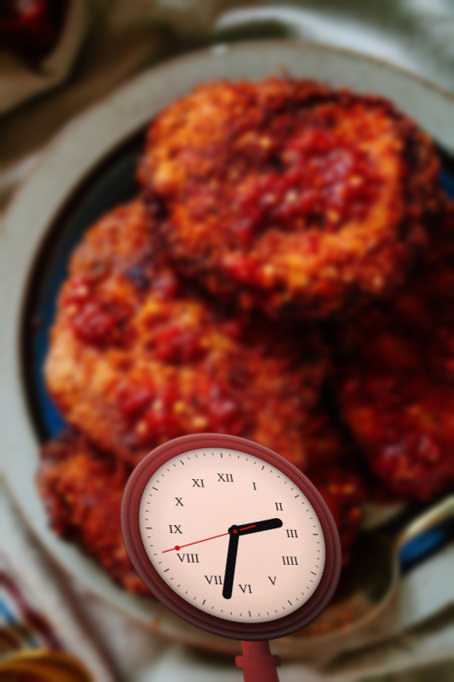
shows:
2,32,42
